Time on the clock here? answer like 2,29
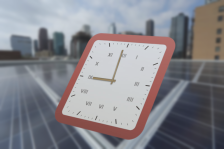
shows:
8,59
